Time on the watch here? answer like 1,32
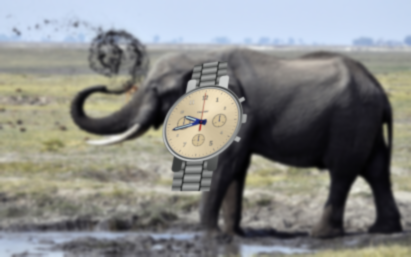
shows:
9,43
